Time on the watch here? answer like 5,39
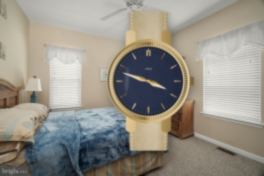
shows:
3,48
